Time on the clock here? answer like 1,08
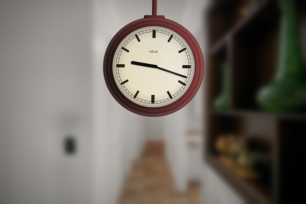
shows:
9,18
